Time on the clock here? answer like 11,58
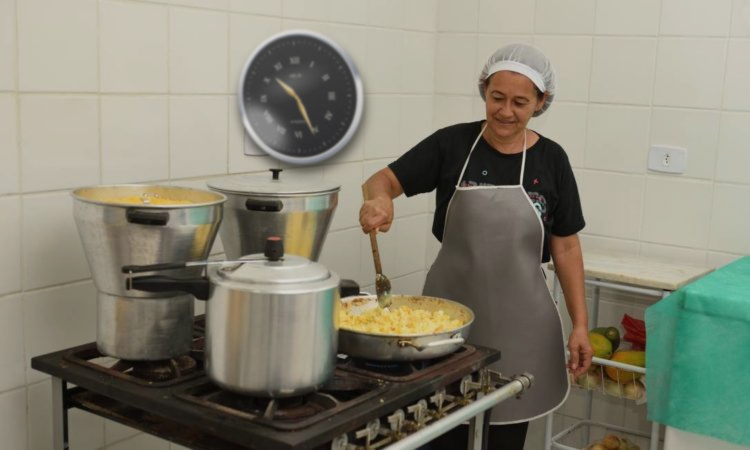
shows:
10,26
